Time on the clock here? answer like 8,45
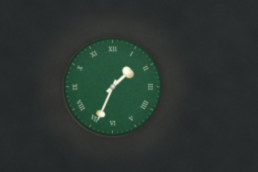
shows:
1,34
